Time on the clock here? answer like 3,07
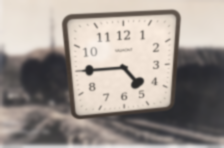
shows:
4,45
